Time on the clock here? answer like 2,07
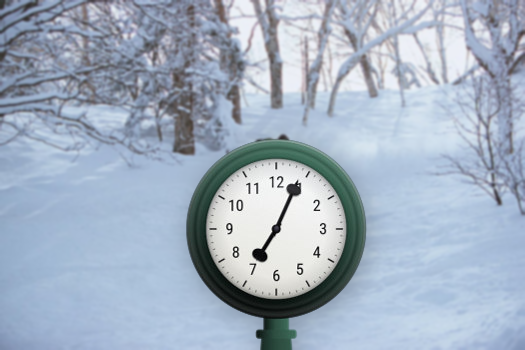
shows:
7,04
